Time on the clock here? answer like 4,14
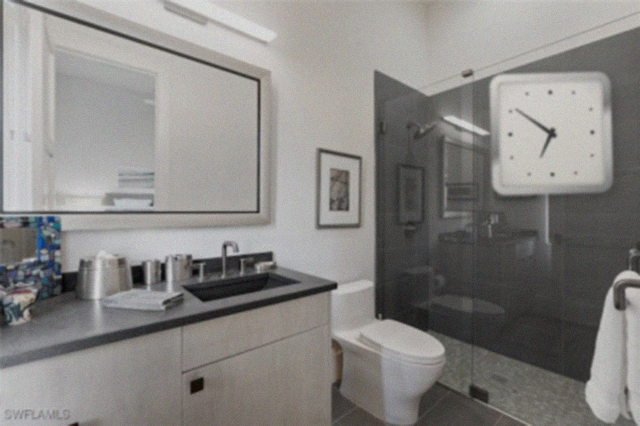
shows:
6,51
